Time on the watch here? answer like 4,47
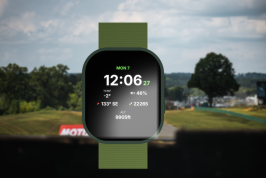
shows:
12,06
